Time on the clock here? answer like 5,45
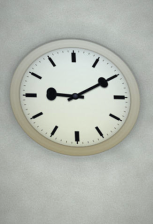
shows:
9,10
